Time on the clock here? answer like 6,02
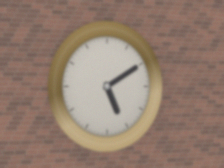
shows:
5,10
